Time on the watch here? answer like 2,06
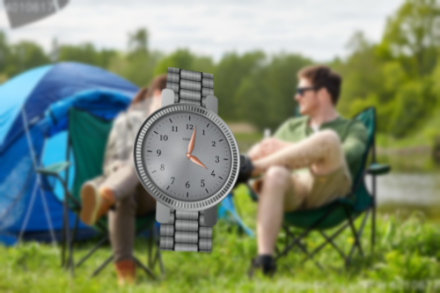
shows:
4,02
